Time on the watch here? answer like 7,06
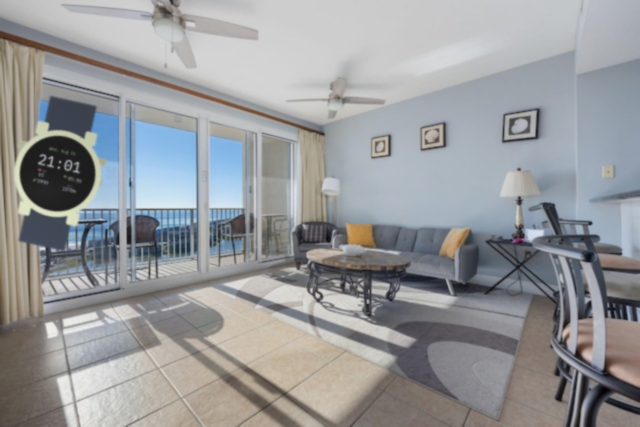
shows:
21,01
